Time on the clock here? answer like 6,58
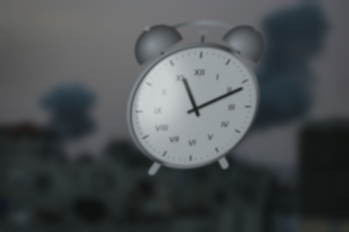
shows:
11,11
